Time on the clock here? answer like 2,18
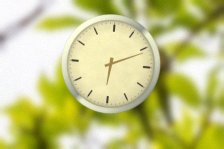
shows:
6,11
